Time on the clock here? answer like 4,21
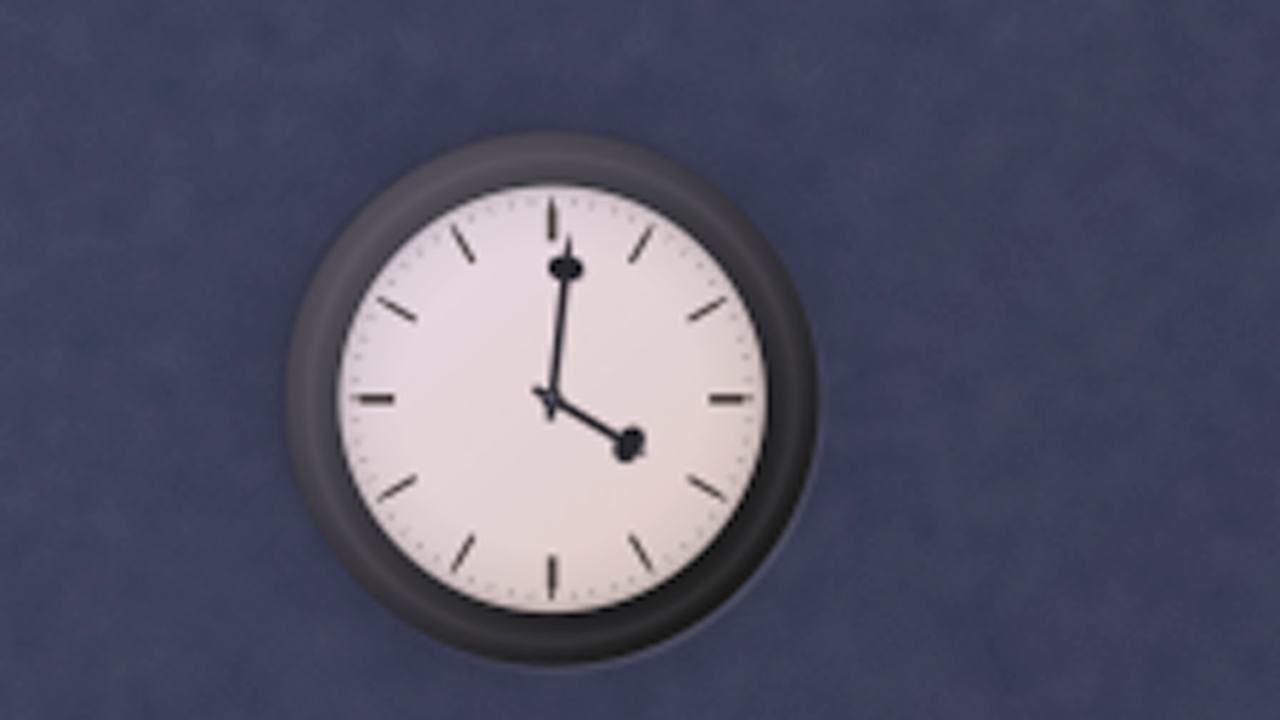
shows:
4,01
